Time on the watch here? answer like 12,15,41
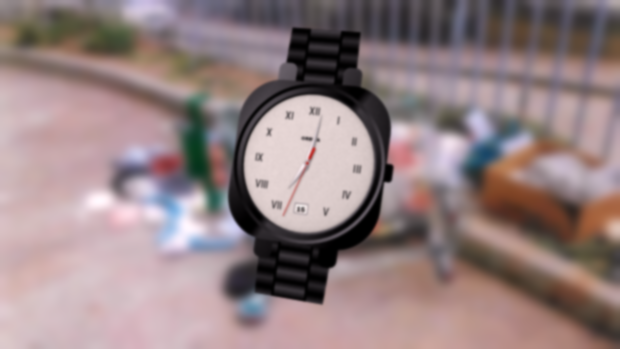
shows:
7,01,33
